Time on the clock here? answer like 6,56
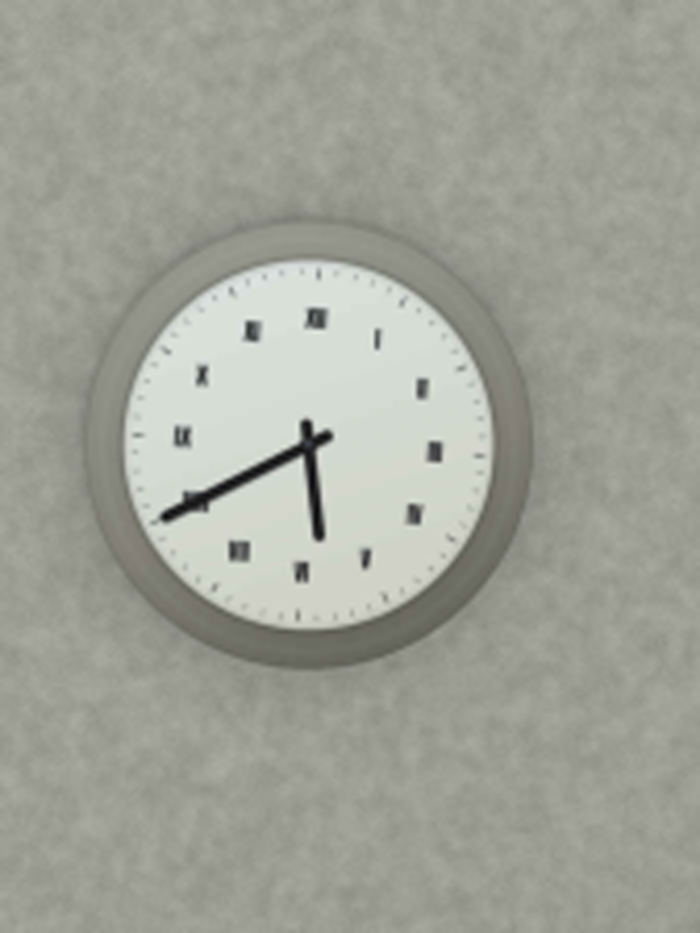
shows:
5,40
